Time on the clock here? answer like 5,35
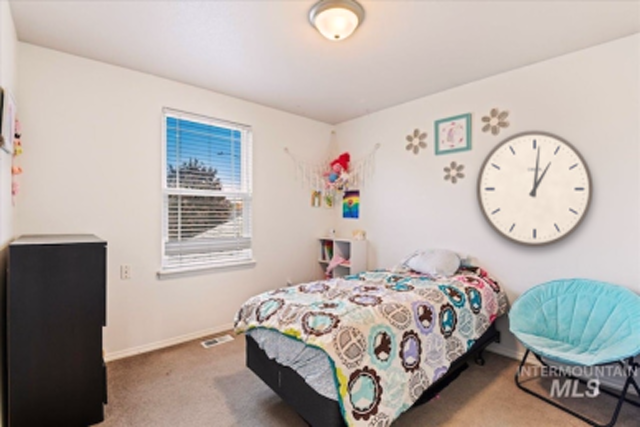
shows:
1,01
